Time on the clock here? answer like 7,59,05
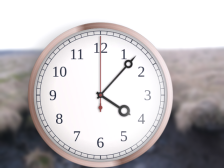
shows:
4,07,00
